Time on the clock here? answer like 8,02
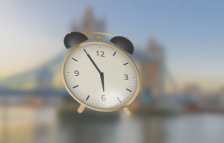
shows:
5,55
